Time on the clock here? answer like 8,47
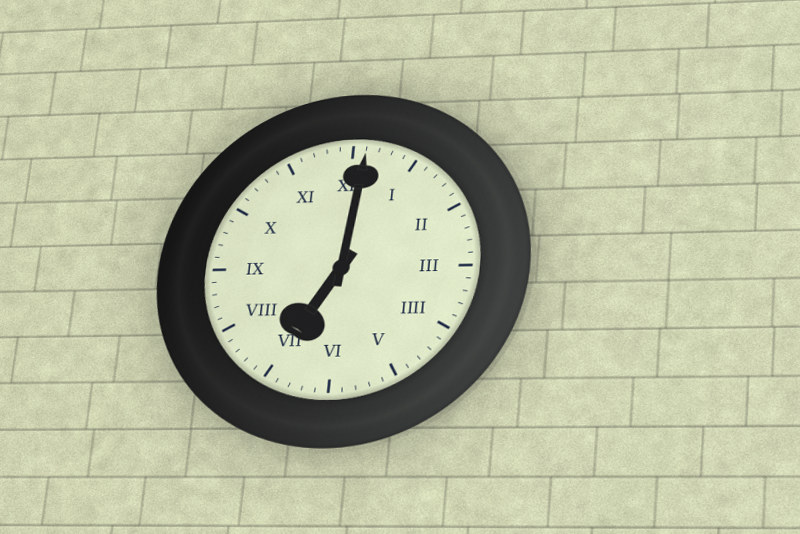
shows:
7,01
